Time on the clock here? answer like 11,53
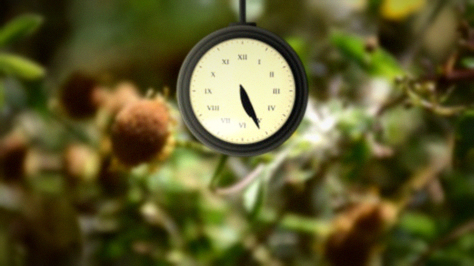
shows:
5,26
